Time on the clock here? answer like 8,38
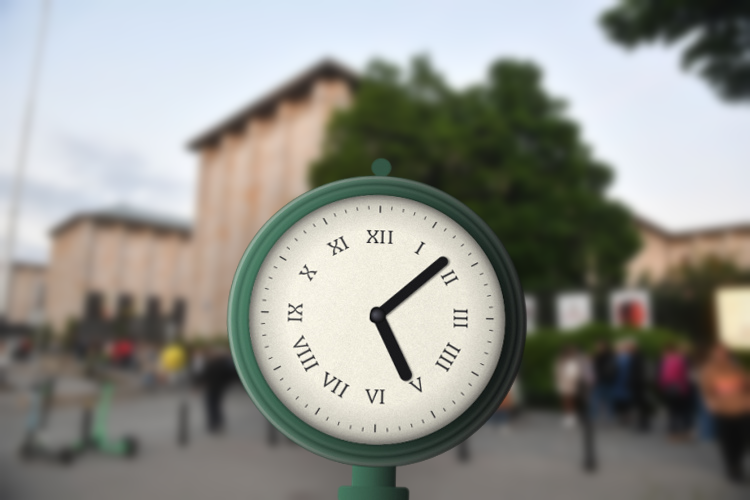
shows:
5,08
